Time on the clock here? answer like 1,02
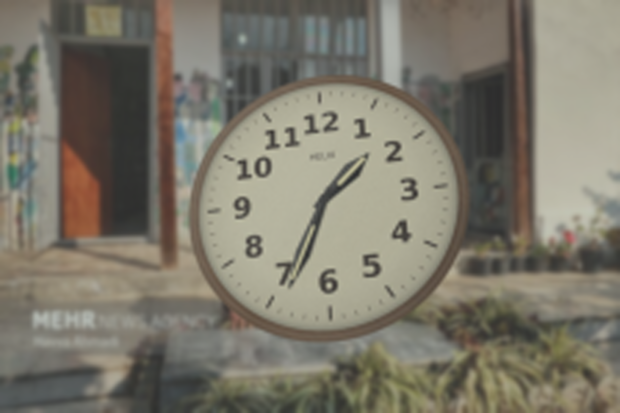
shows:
1,34
